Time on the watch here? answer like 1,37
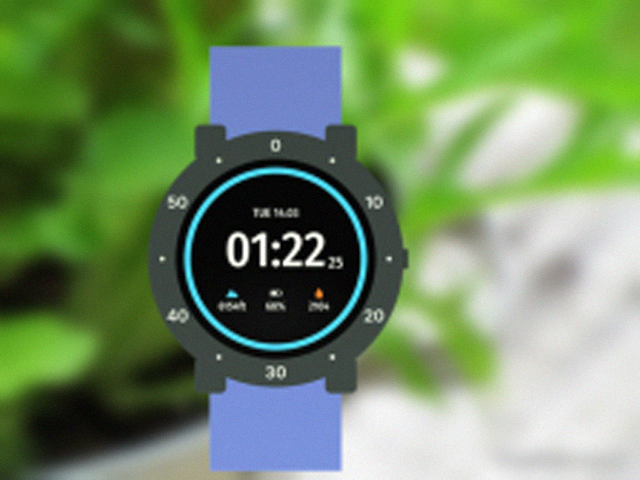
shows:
1,22
